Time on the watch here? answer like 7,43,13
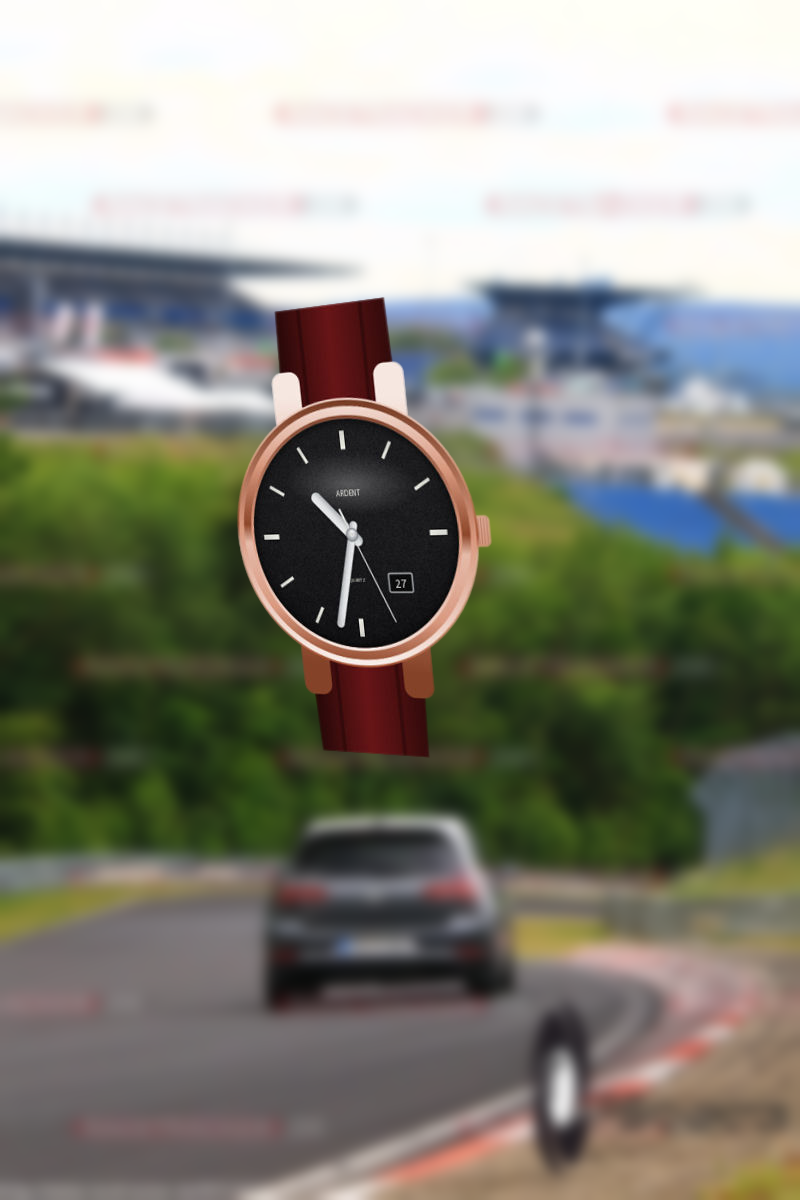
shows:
10,32,26
